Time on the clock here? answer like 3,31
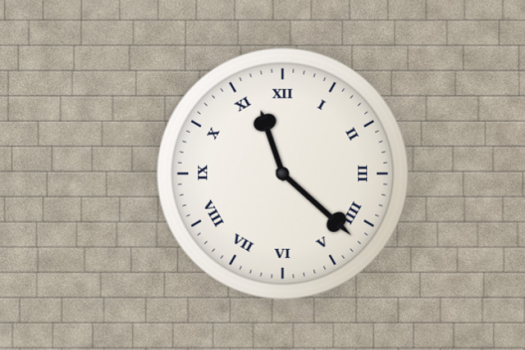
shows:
11,22
